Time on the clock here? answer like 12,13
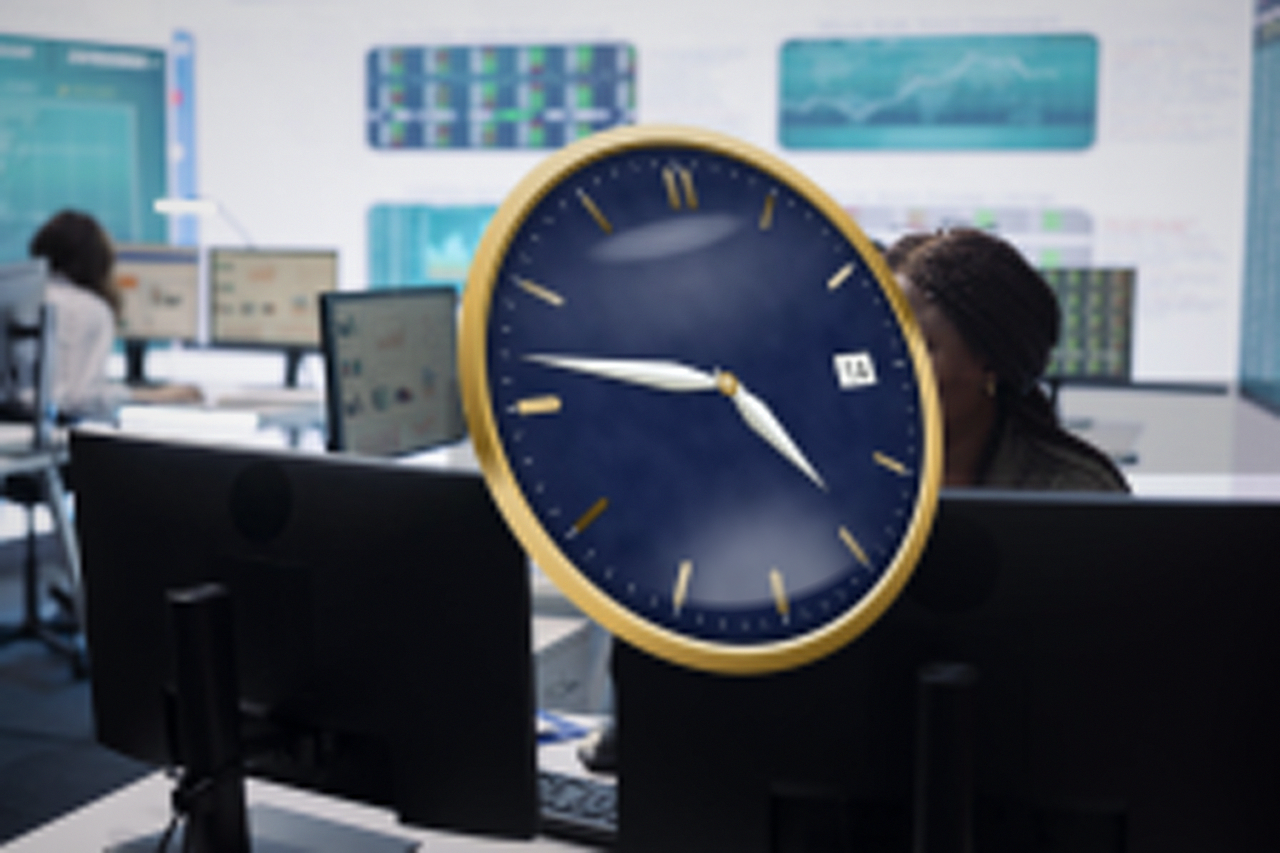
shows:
4,47
